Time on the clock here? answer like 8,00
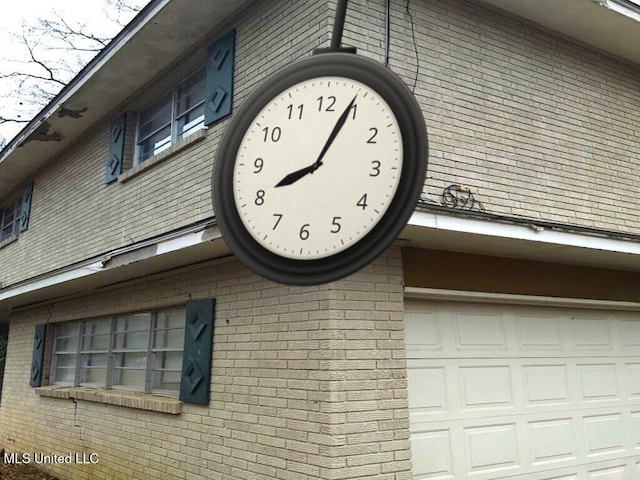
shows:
8,04
